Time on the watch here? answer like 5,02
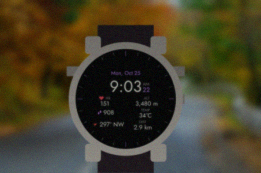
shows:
9,03
